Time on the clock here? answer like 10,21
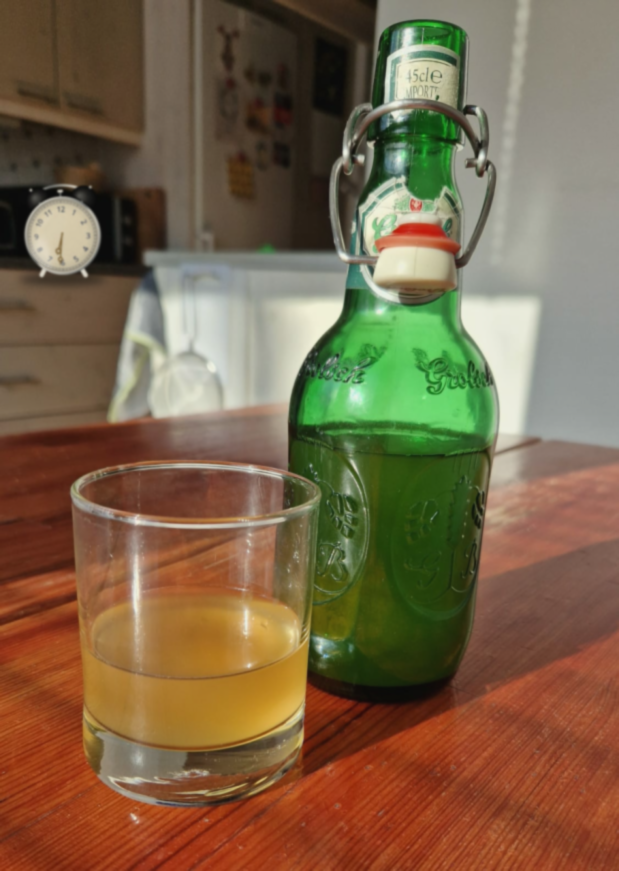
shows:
6,31
